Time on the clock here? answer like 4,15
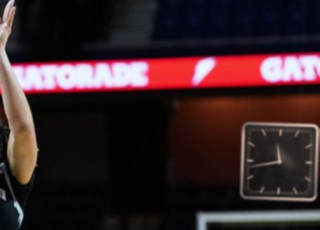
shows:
11,43
